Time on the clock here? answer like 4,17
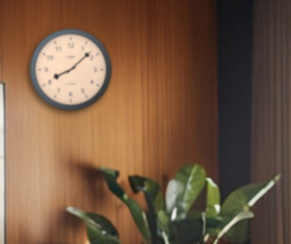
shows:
8,08
